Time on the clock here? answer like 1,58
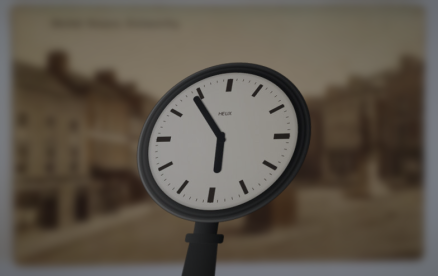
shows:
5,54
